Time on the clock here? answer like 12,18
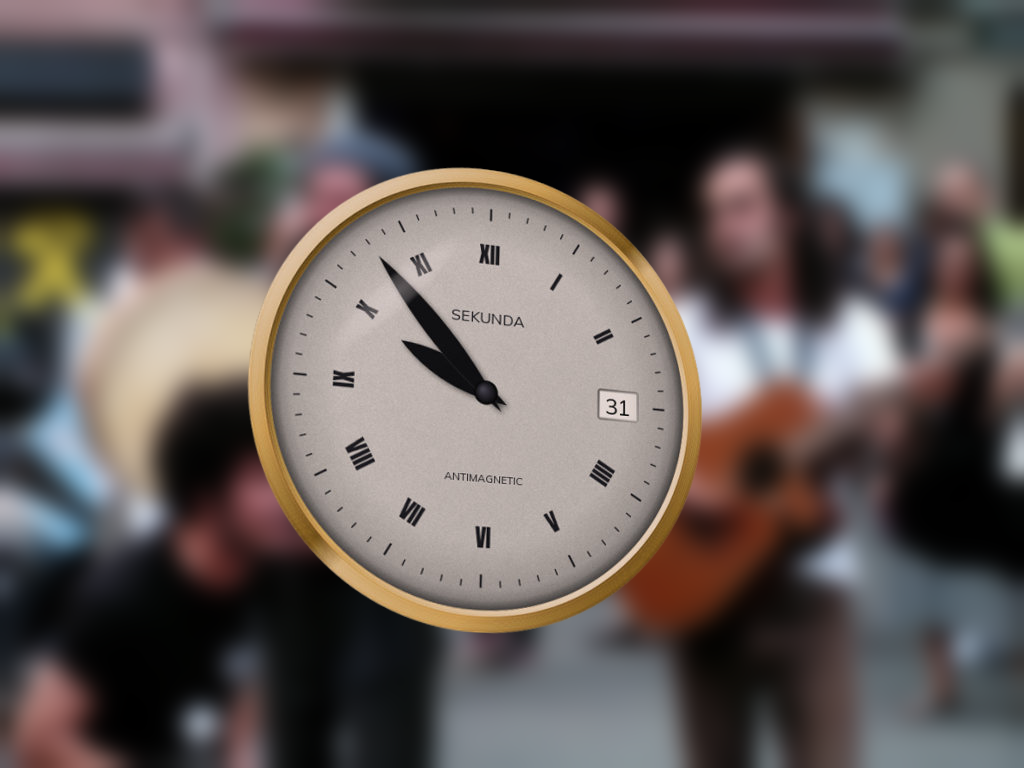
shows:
9,53
